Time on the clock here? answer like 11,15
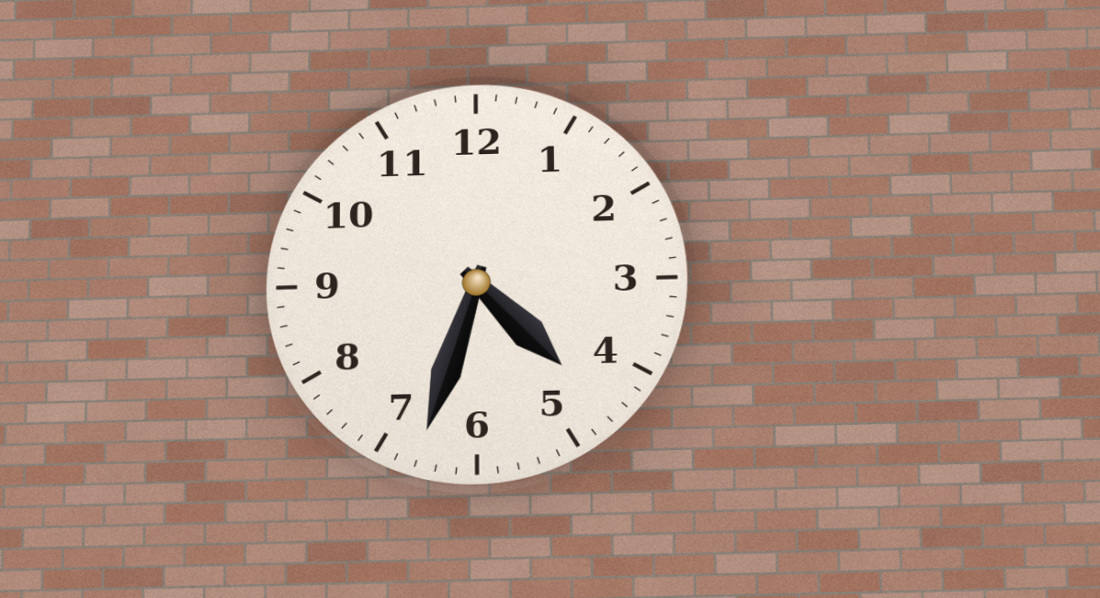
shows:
4,33
